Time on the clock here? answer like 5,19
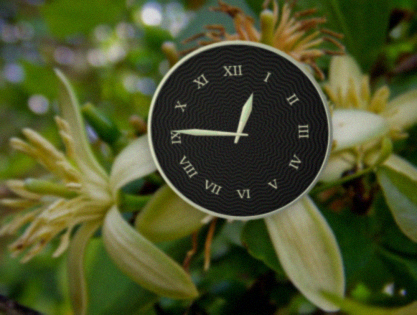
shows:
12,46
